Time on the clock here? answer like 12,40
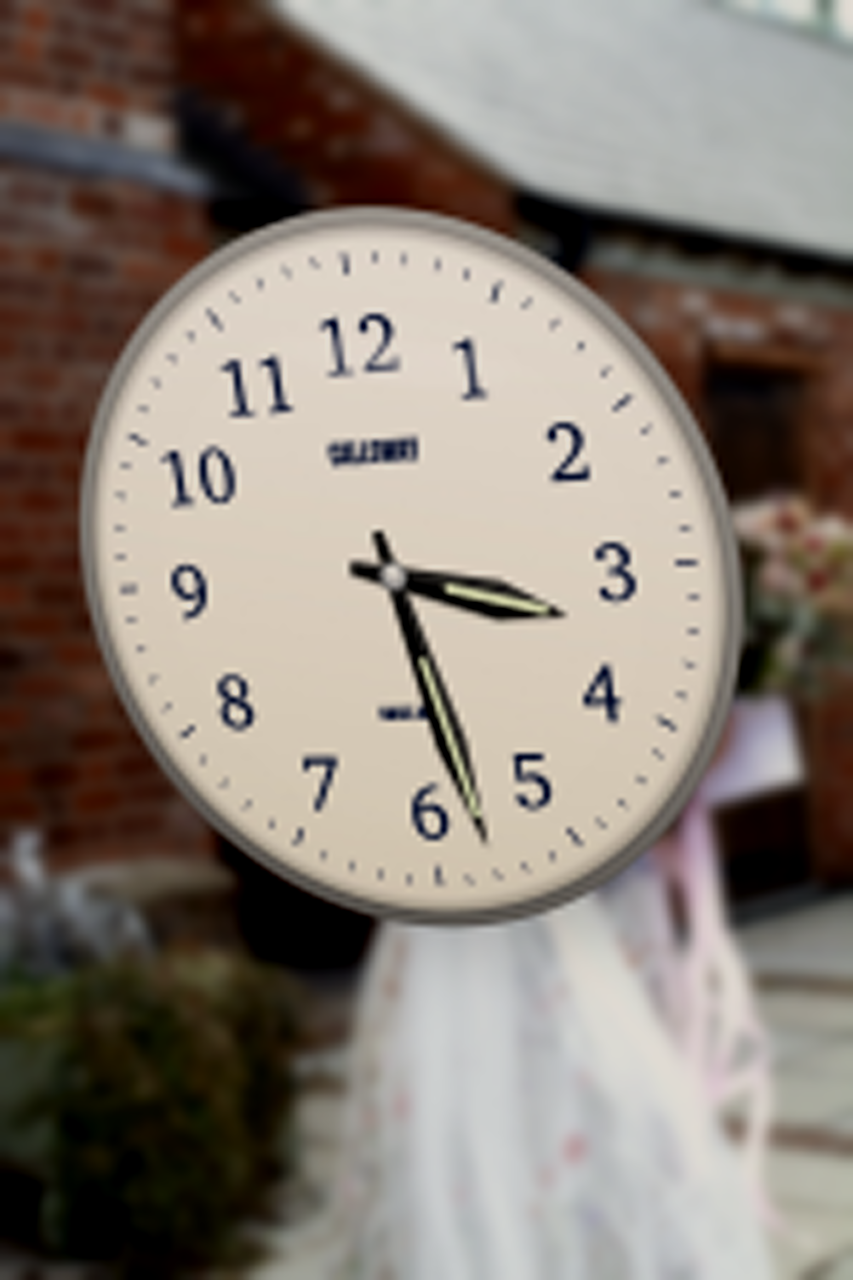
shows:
3,28
